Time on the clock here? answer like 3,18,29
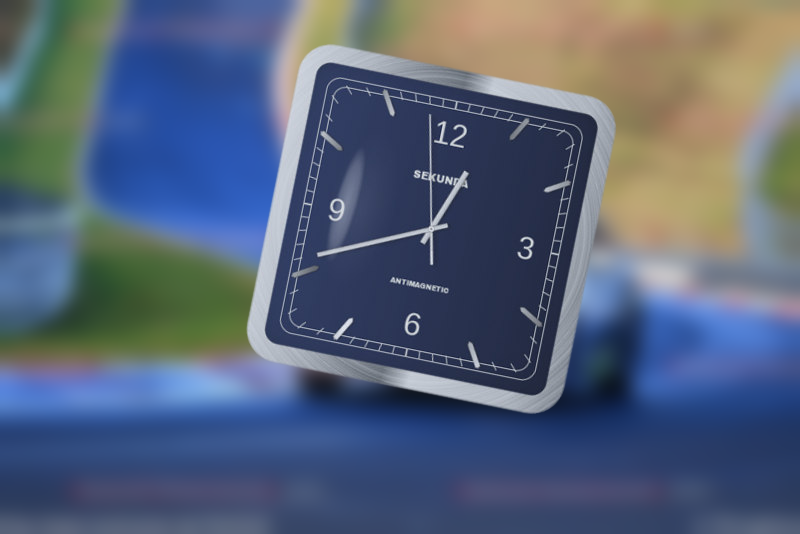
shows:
12,40,58
